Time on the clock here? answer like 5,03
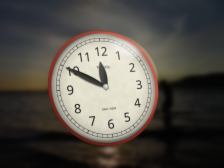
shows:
11,50
